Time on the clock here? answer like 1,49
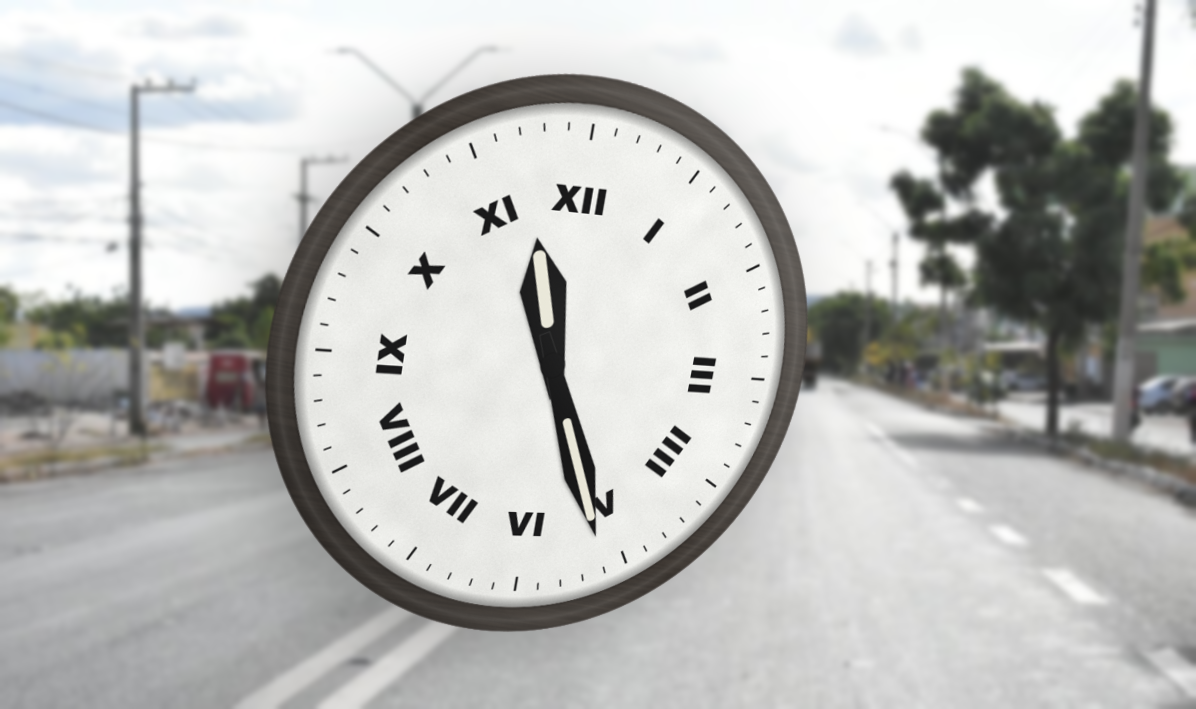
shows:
11,26
